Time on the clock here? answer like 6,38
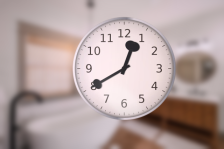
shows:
12,40
